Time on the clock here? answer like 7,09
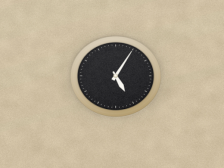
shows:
5,05
